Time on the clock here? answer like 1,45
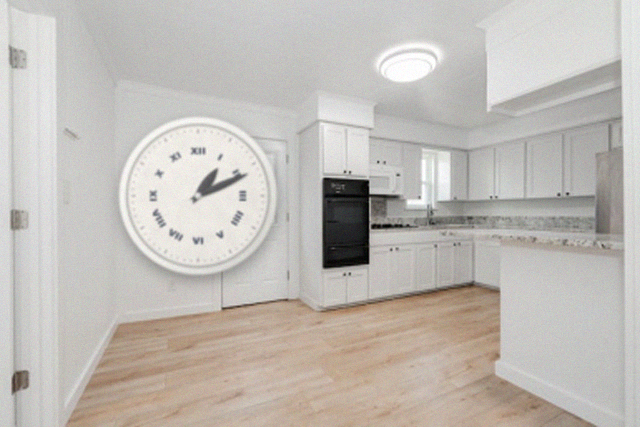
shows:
1,11
